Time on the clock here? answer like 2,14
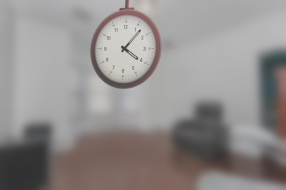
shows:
4,07
